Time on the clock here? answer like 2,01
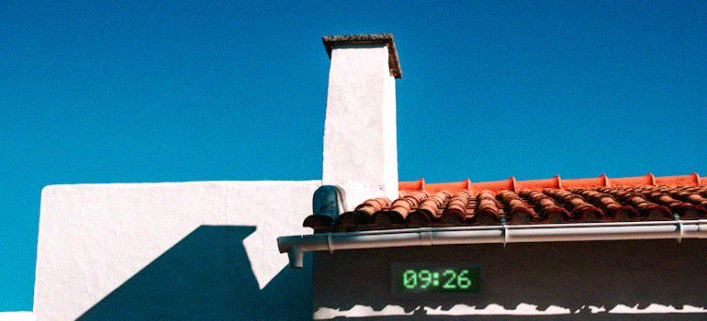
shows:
9,26
